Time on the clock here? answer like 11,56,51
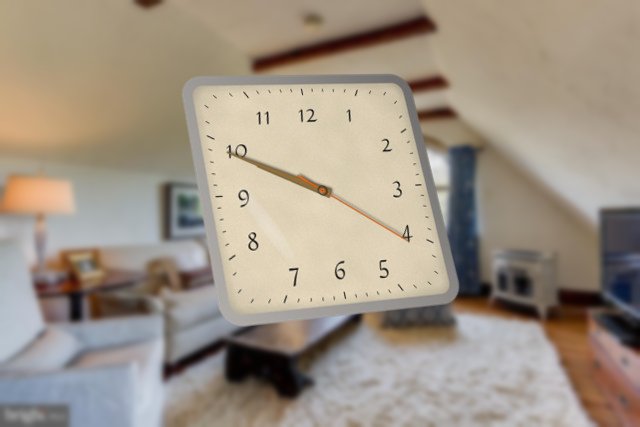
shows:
9,49,21
